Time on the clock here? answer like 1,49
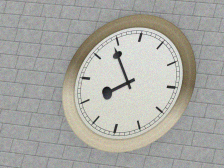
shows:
7,54
